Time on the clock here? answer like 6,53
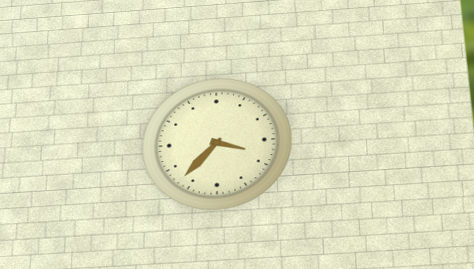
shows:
3,37
